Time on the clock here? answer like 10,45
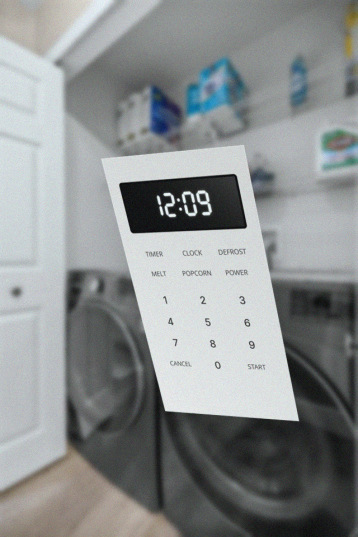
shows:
12,09
